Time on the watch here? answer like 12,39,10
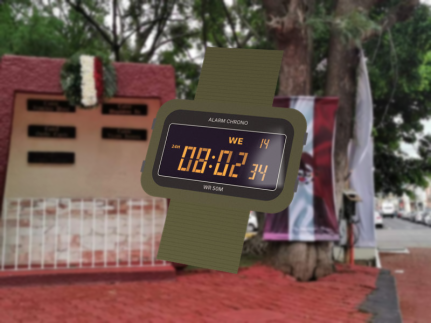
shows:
8,02,34
